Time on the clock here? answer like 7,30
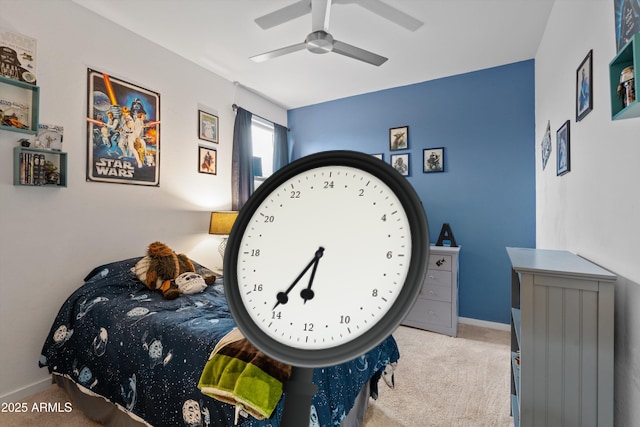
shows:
12,36
